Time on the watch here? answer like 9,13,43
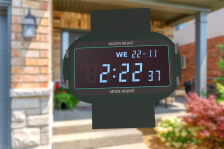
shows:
2,22,37
